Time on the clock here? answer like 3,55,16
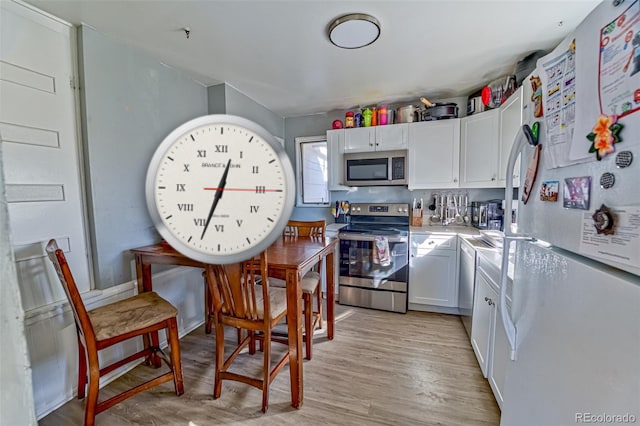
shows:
12,33,15
